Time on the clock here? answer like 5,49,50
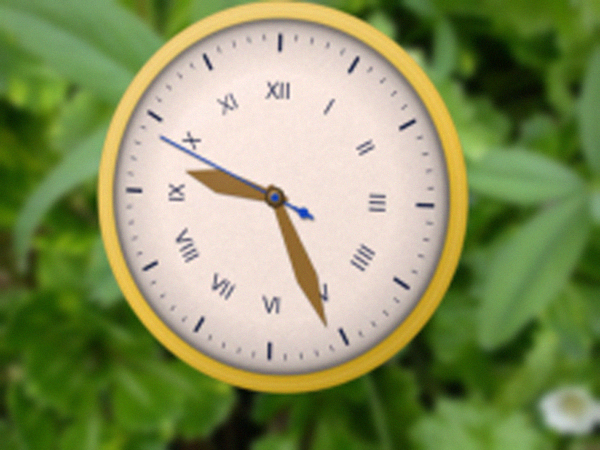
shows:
9,25,49
